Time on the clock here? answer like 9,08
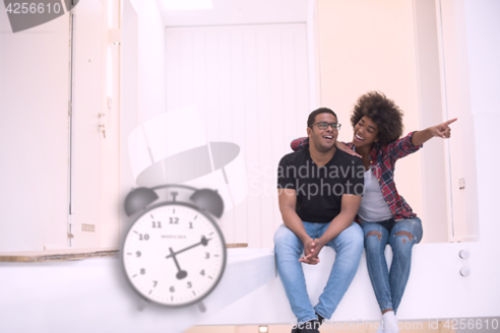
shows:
5,11
